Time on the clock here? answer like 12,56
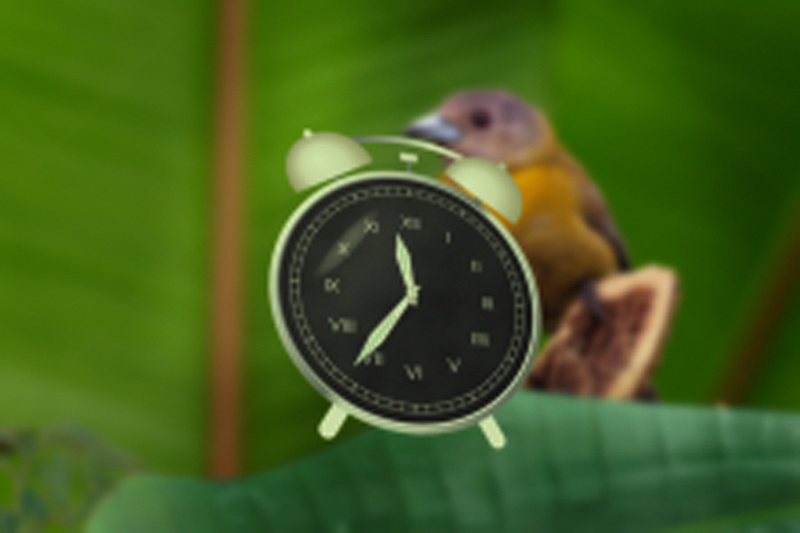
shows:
11,36
